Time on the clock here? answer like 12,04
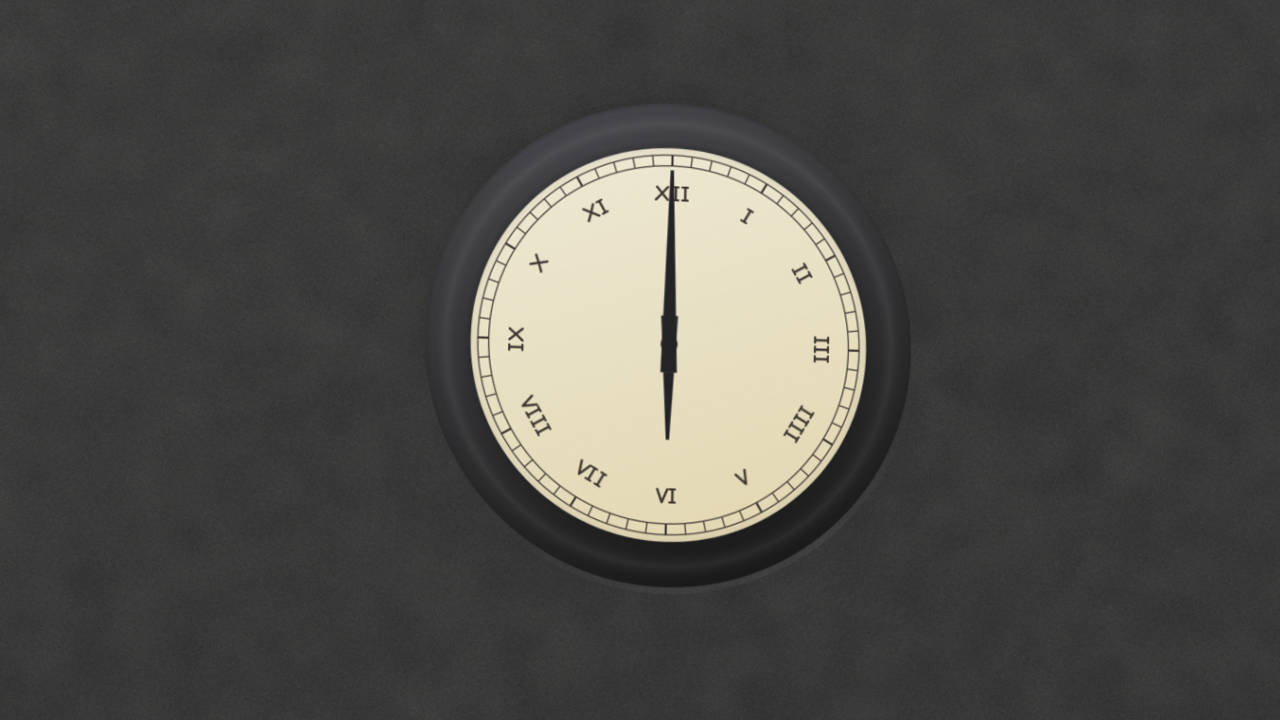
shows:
6,00
